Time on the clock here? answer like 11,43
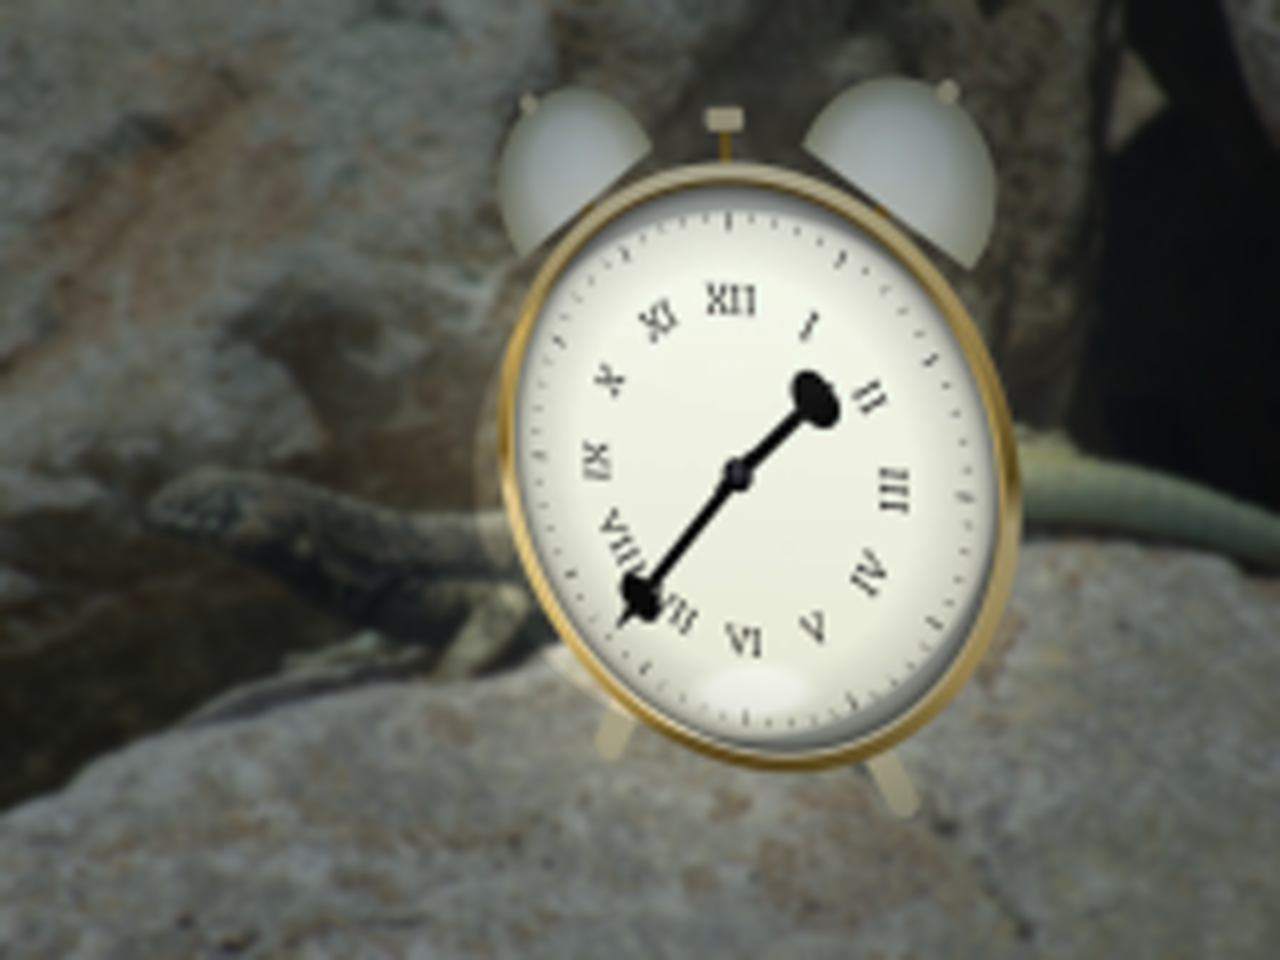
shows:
1,37
